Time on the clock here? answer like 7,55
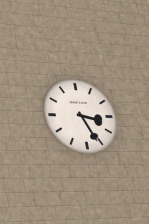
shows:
3,26
